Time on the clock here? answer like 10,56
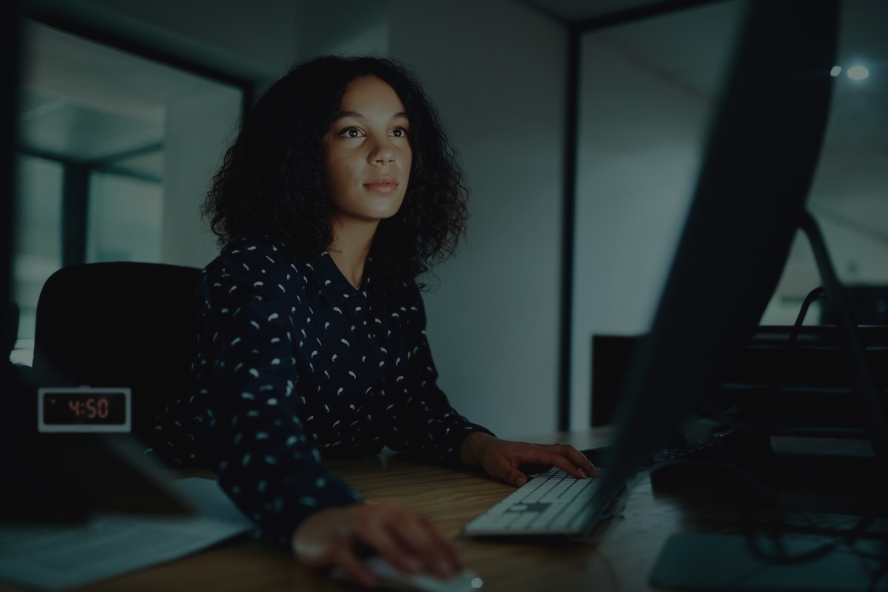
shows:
4,50
